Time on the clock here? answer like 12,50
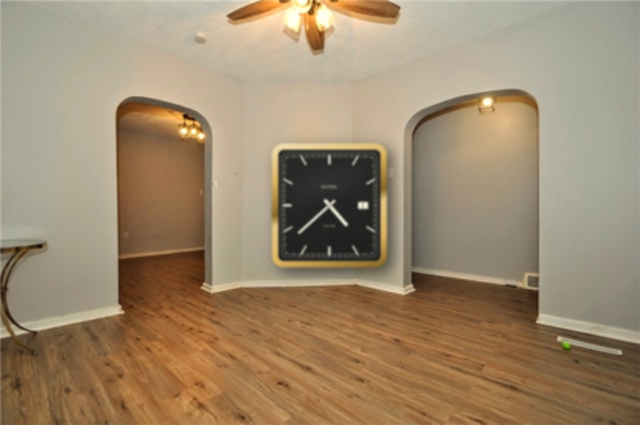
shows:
4,38
